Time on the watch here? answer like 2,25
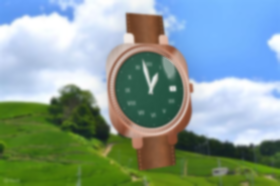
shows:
12,58
